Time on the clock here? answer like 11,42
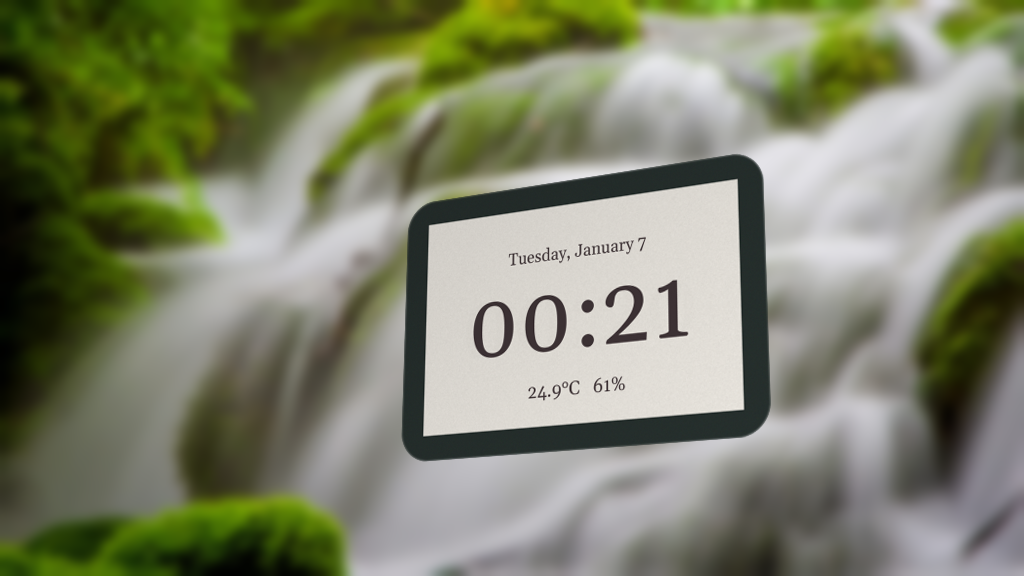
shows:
0,21
